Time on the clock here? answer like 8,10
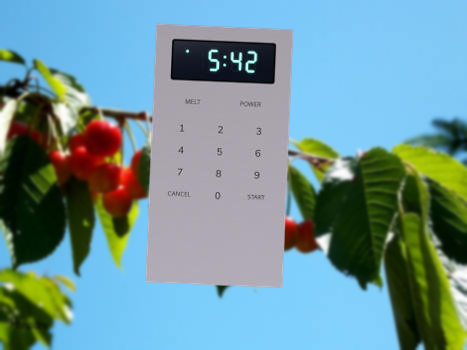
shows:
5,42
